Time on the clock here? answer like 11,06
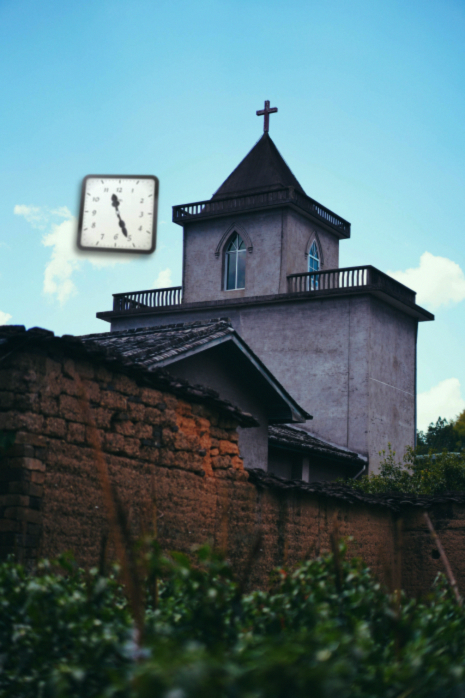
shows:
11,26
